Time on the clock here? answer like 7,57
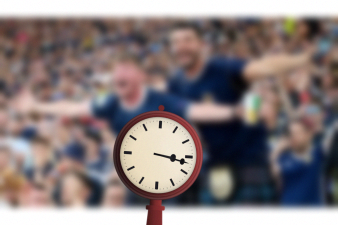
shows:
3,17
